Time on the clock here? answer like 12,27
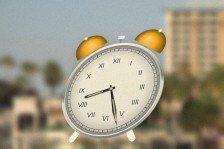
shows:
8,27
